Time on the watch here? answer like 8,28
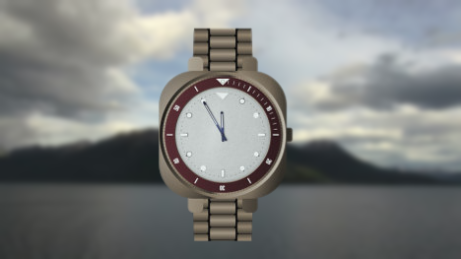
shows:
11,55
